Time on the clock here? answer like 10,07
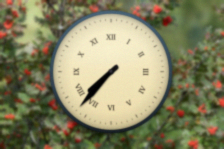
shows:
7,37
